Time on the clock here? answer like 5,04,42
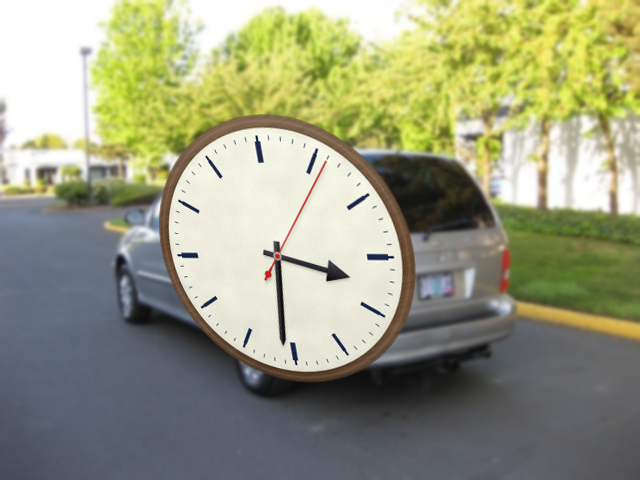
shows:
3,31,06
